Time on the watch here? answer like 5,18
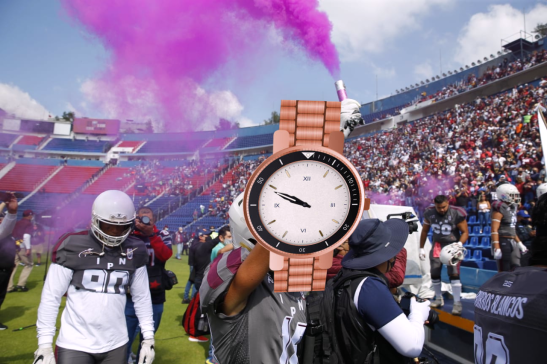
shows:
9,49
